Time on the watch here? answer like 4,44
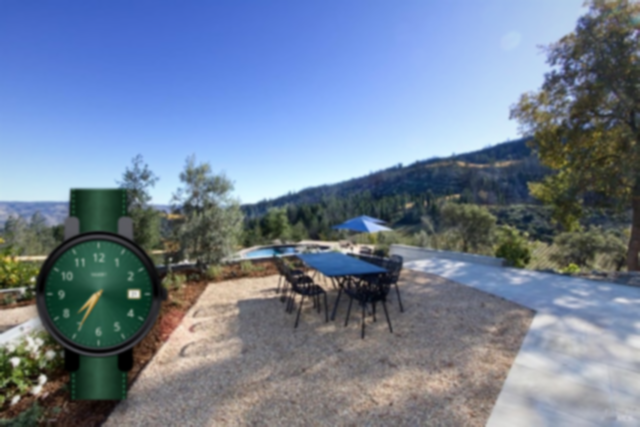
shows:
7,35
